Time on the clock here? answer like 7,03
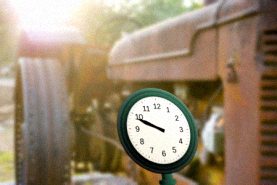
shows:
9,49
